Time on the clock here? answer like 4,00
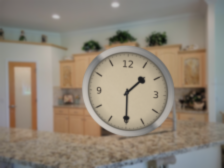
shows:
1,30
